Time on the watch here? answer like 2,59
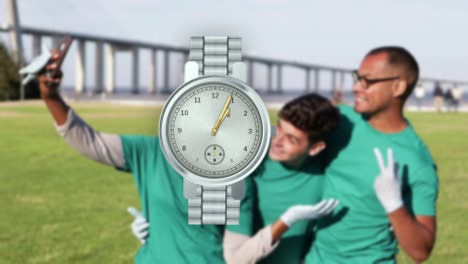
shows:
1,04
